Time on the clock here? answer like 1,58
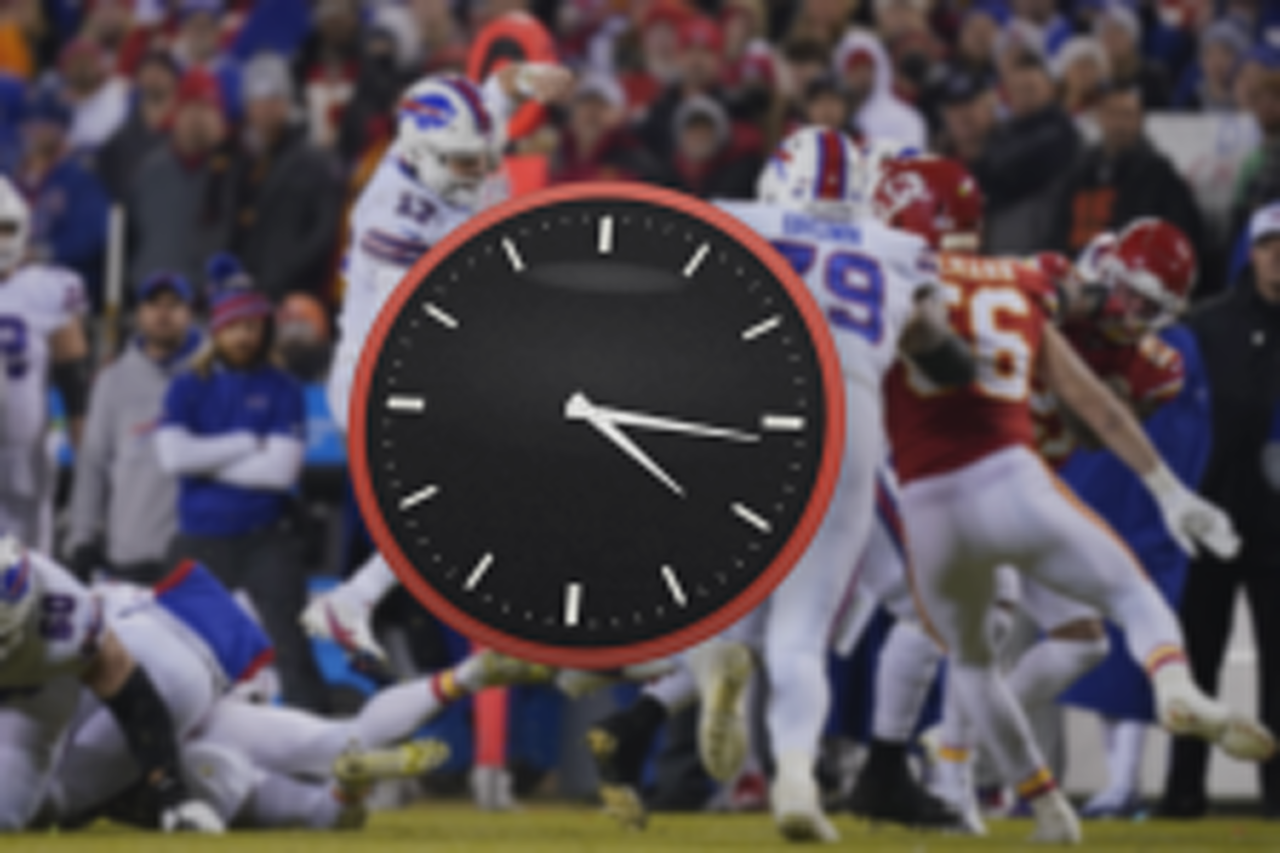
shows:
4,16
